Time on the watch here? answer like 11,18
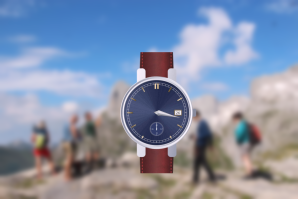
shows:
3,17
